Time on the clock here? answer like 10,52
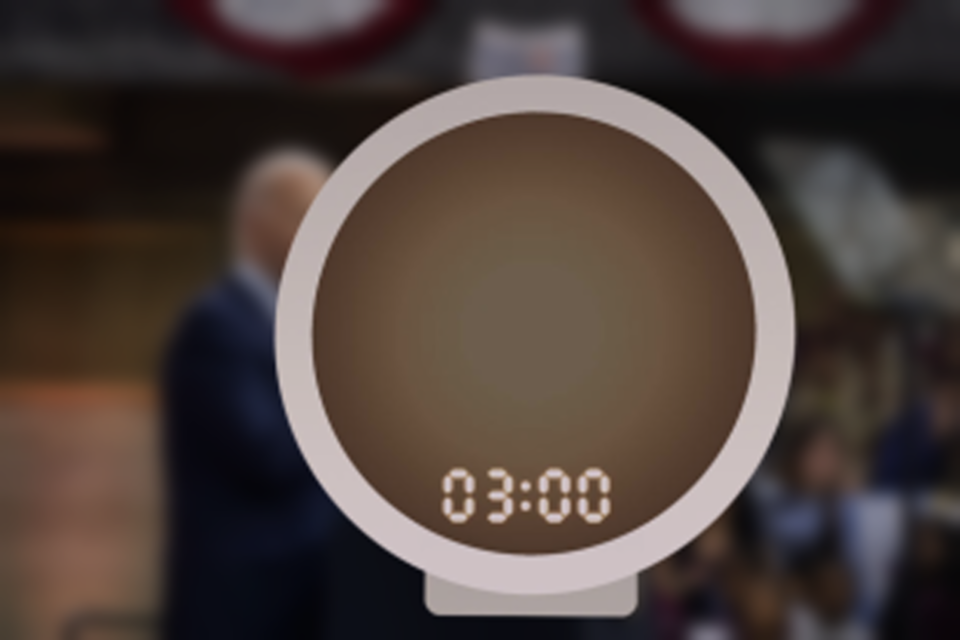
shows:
3,00
